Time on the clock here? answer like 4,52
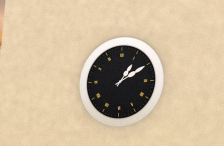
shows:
1,10
